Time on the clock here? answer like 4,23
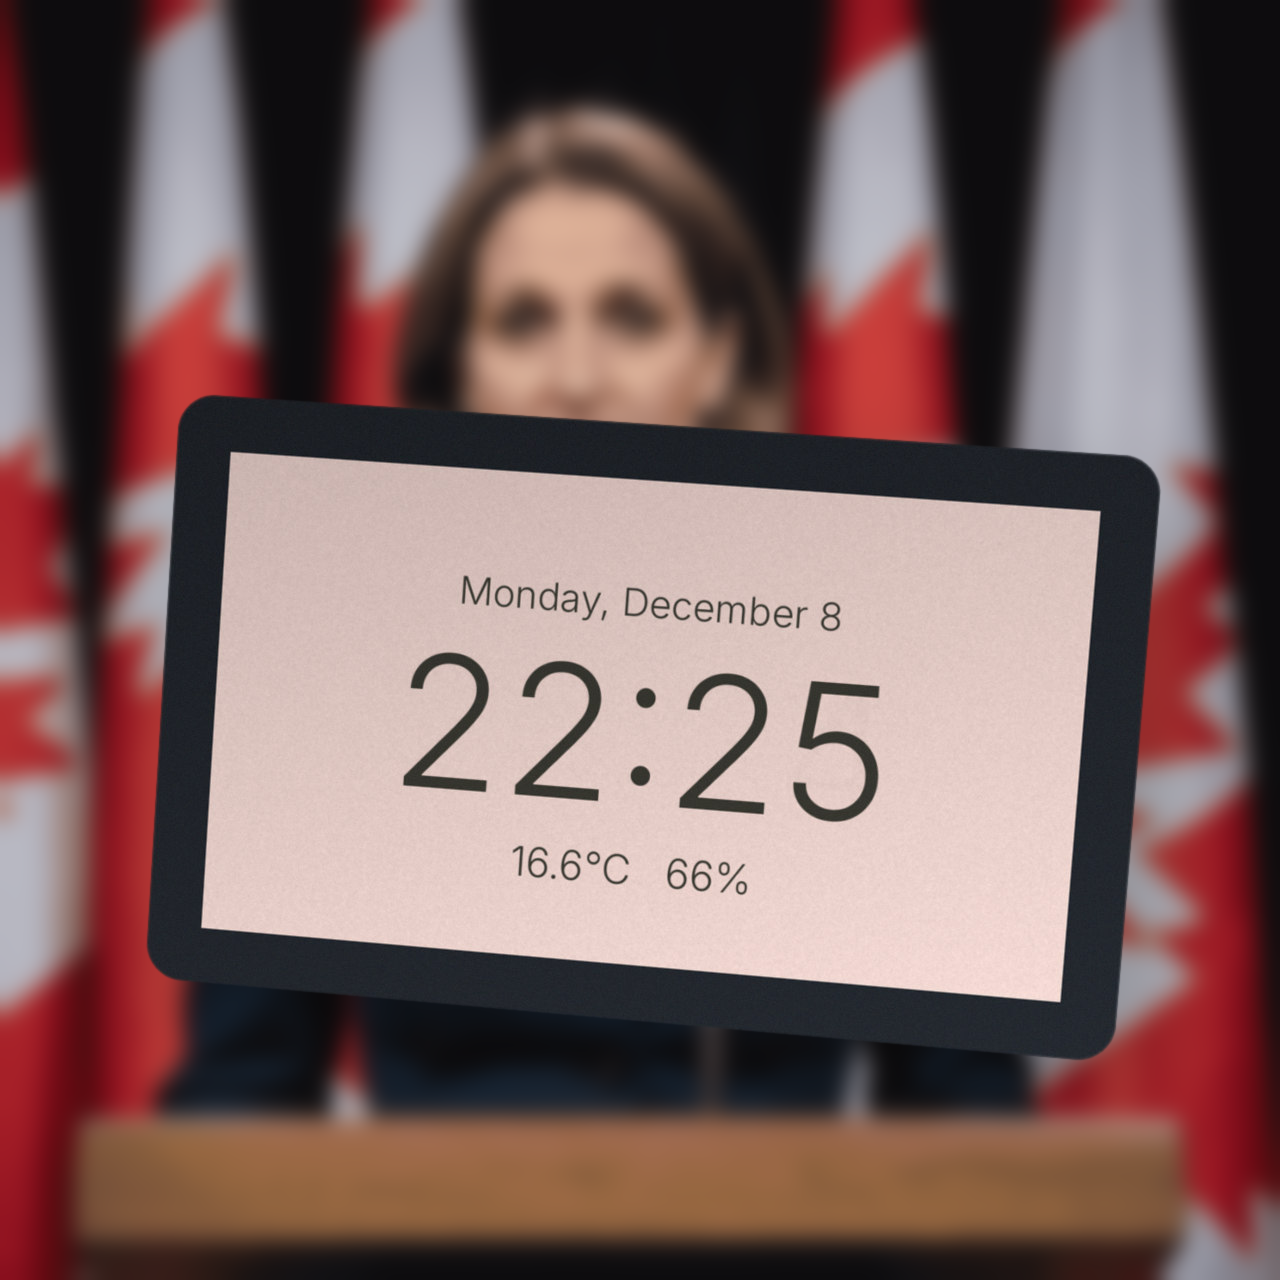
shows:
22,25
